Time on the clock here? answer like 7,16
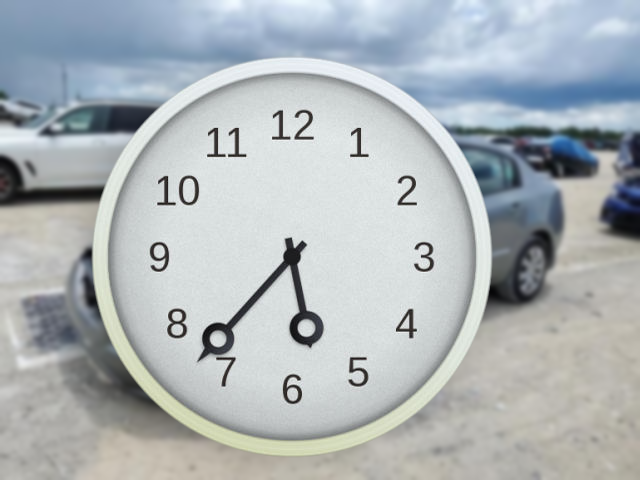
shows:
5,37
